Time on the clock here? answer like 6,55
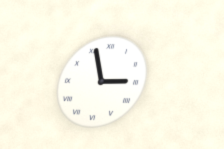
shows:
2,56
